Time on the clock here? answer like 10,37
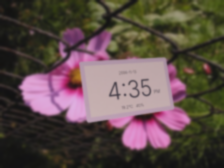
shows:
4,35
